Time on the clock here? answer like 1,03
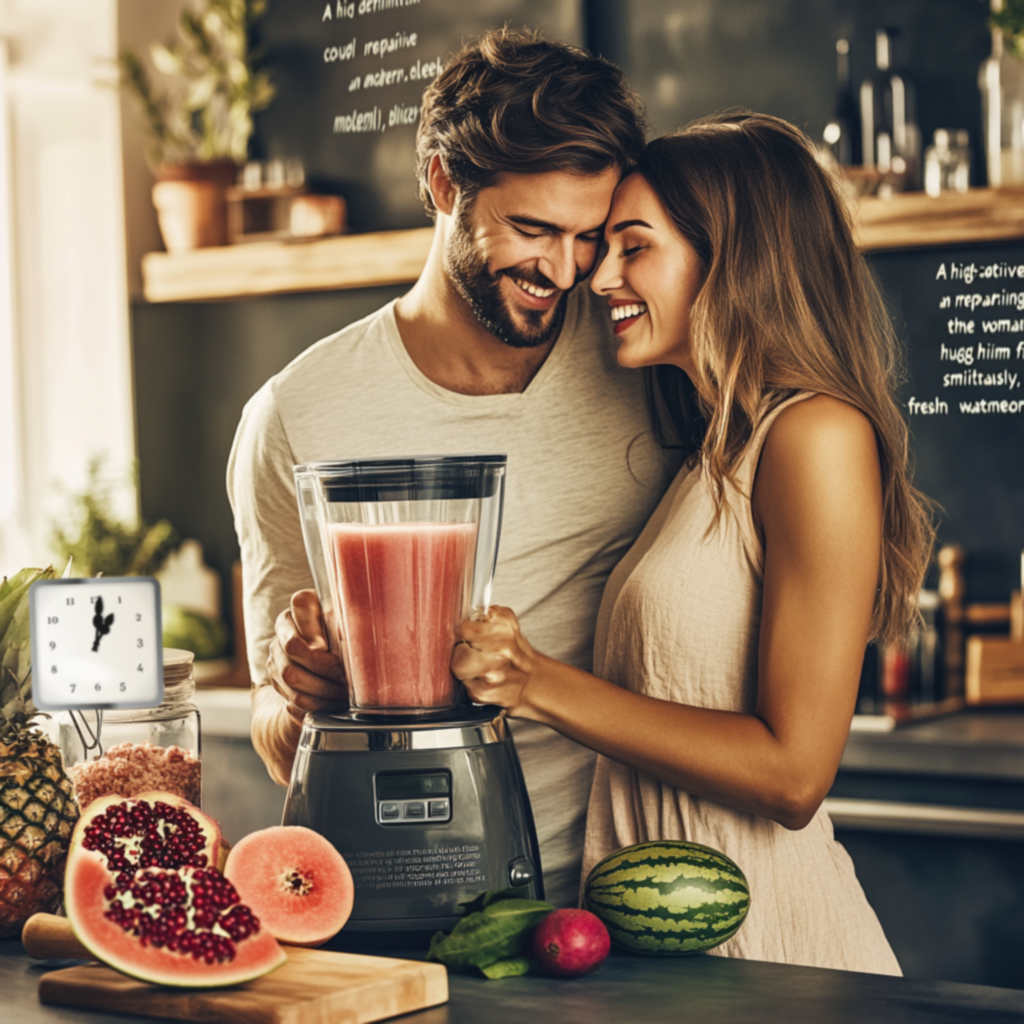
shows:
1,01
